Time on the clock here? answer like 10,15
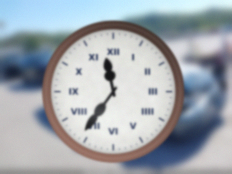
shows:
11,36
